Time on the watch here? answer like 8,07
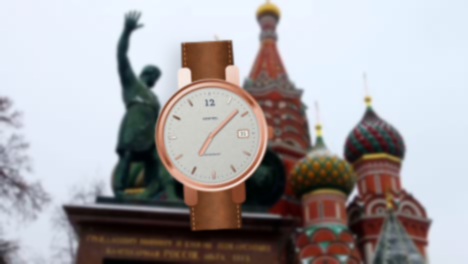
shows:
7,08
